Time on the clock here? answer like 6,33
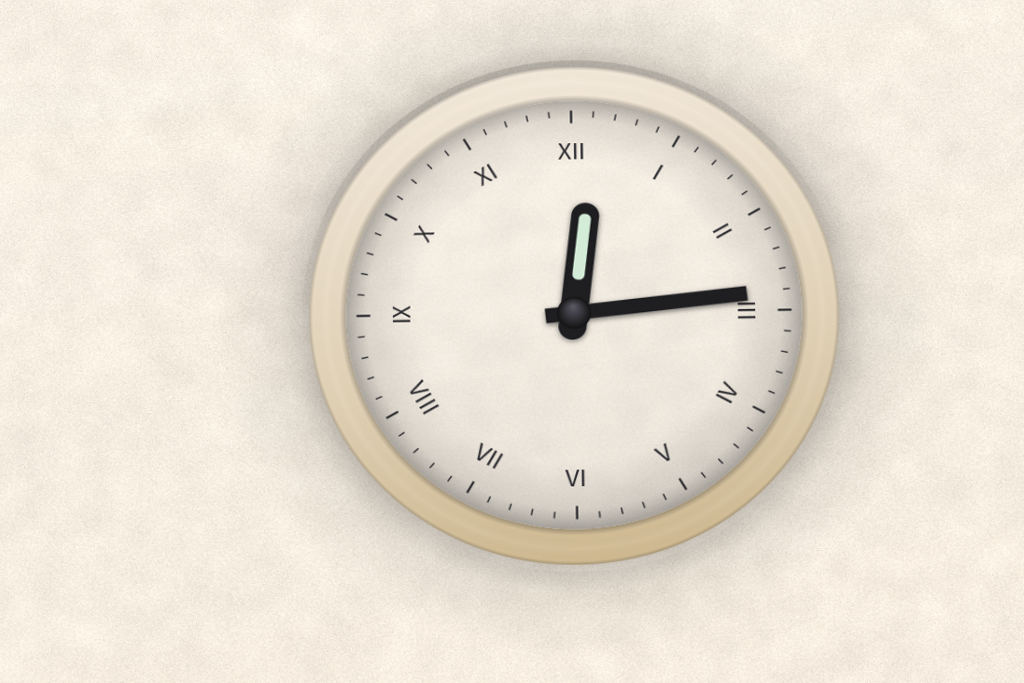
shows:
12,14
